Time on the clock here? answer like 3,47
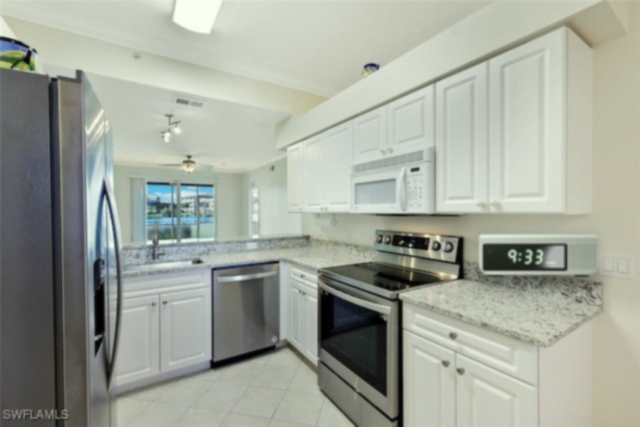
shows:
9,33
